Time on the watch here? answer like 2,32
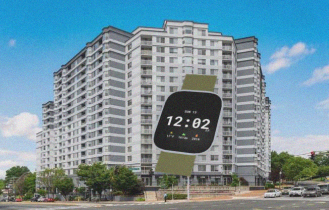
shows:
12,02
